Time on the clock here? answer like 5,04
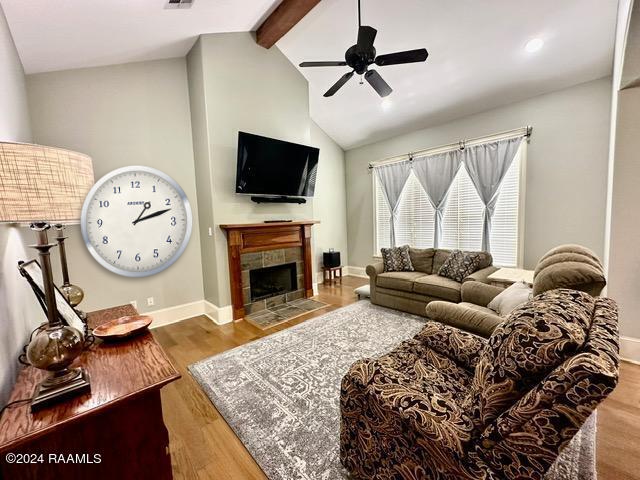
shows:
1,12
